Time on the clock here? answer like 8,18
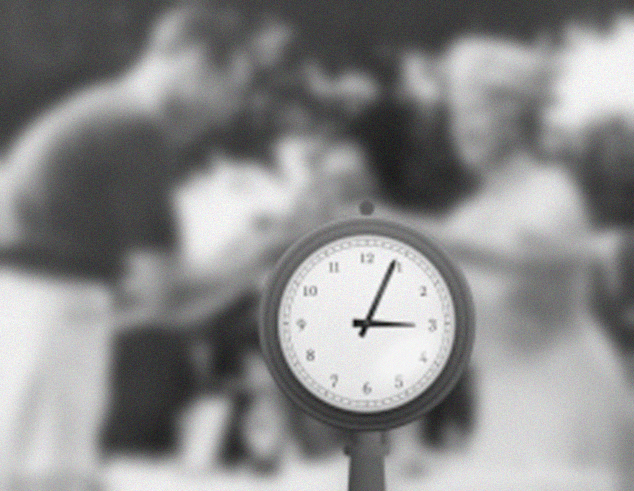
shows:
3,04
